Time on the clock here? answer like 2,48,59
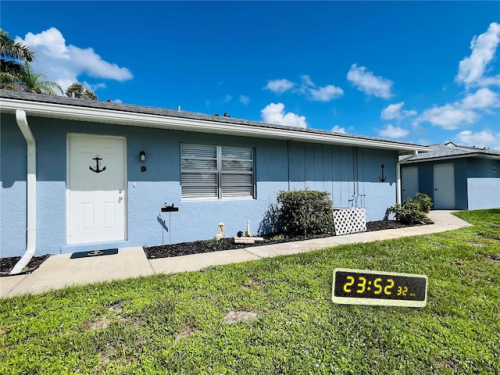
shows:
23,52,32
